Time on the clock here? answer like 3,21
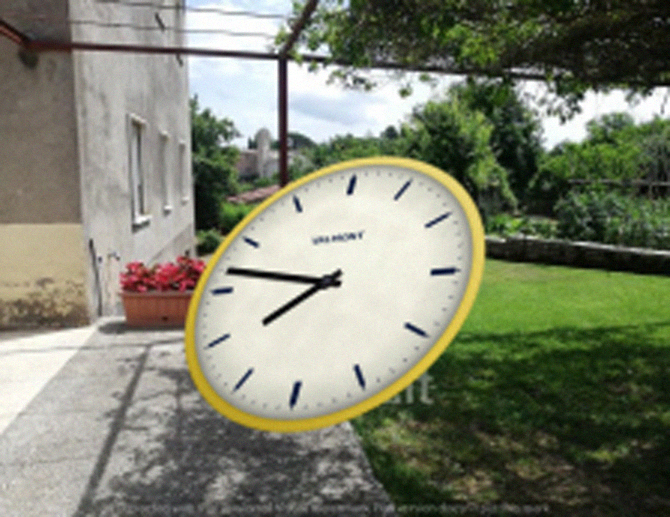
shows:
7,47
